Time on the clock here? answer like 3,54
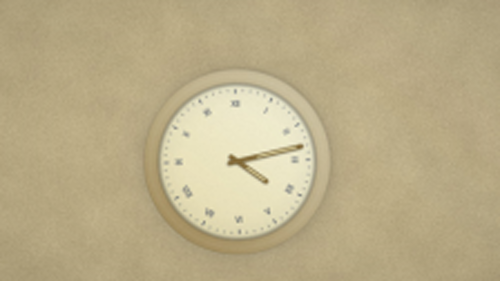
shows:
4,13
